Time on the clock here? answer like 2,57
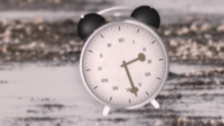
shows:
2,28
